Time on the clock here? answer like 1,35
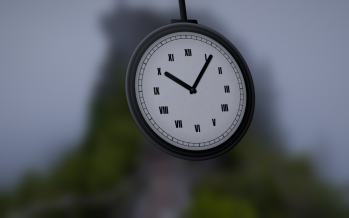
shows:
10,06
